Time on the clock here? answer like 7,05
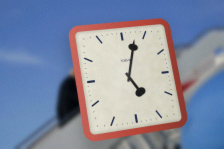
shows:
5,03
